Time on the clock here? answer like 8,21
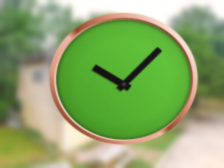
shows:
10,07
